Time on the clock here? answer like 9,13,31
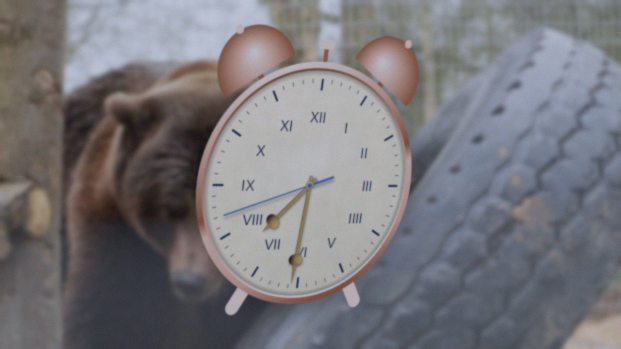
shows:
7,30,42
